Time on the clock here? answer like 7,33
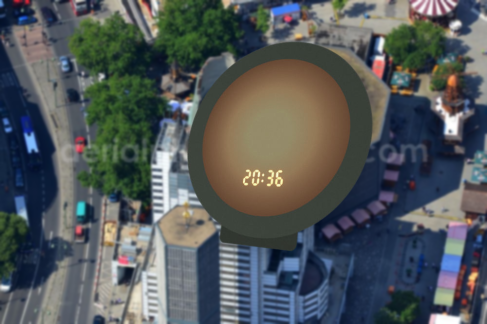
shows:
20,36
